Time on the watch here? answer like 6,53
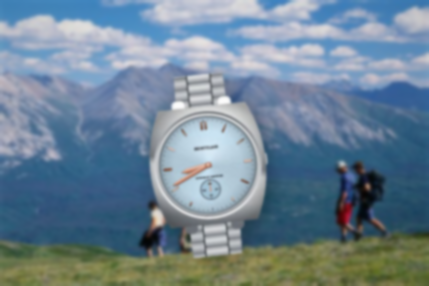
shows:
8,41
